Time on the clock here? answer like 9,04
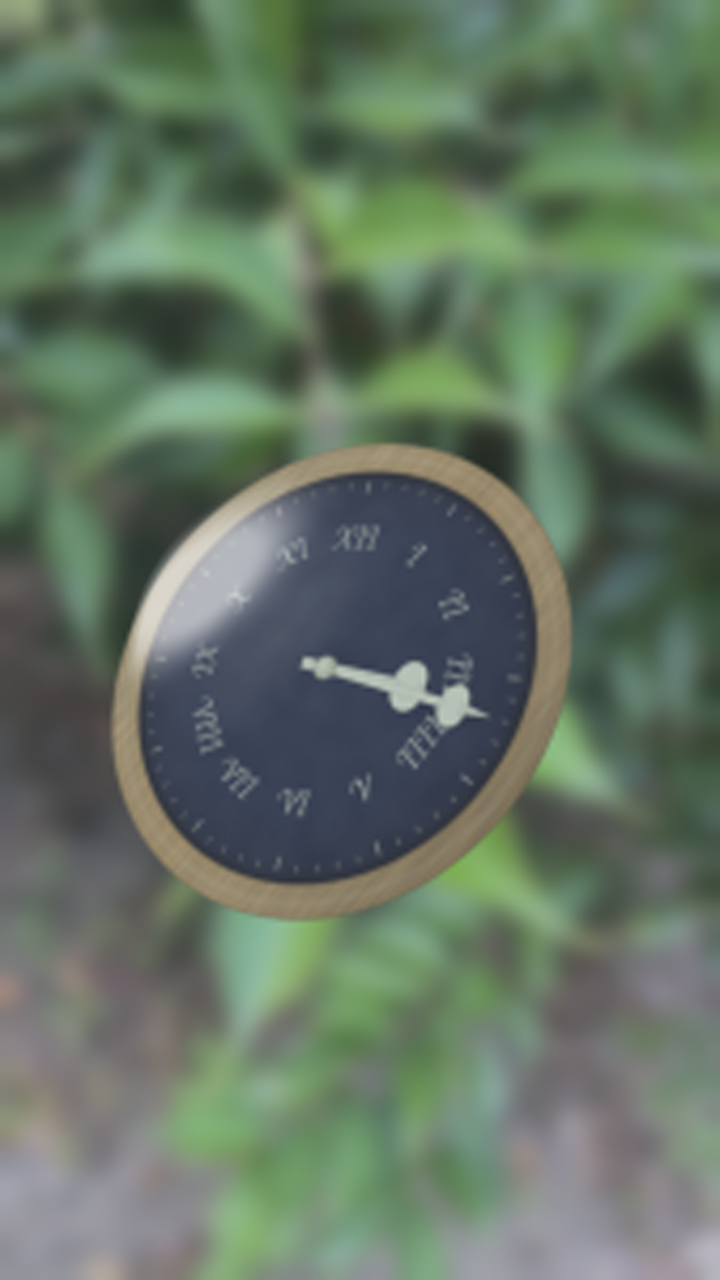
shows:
3,17
